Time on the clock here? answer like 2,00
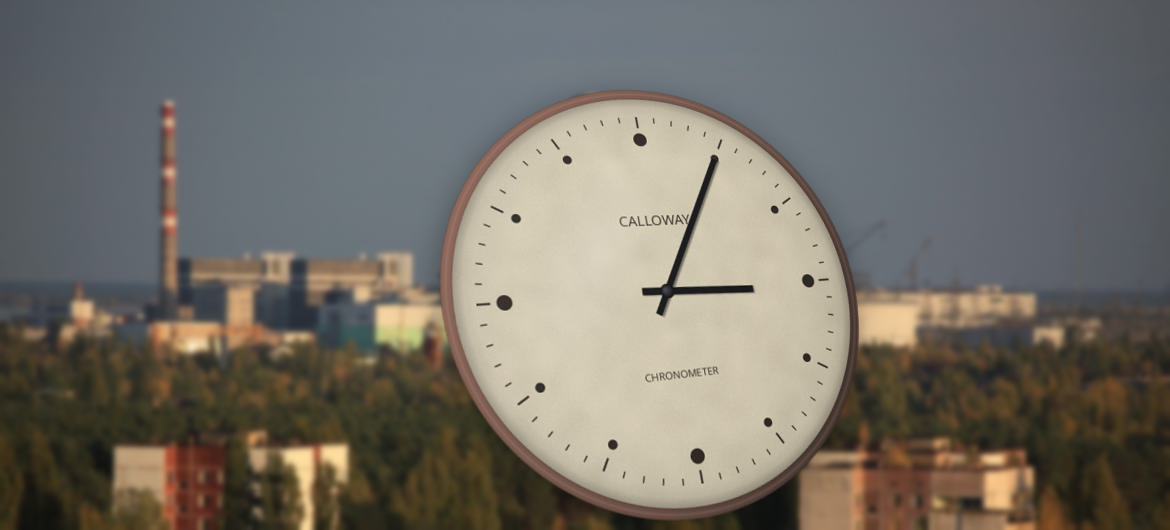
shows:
3,05
